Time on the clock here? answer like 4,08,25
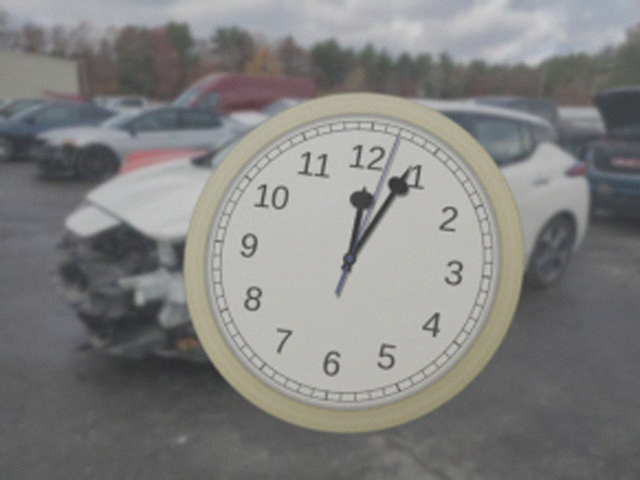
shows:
12,04,02
